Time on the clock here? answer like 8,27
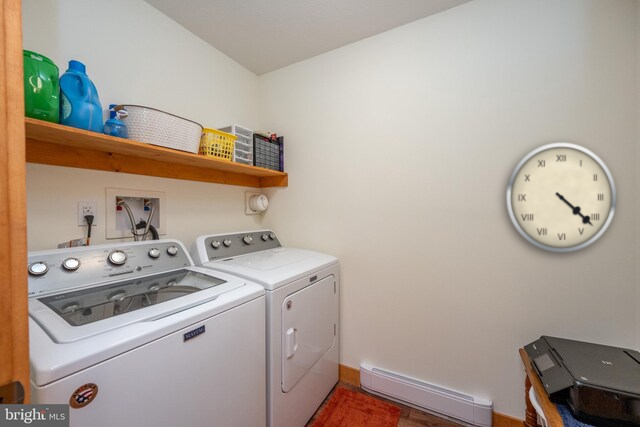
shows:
4,22
